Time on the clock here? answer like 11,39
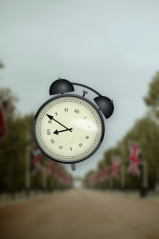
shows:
7,47
